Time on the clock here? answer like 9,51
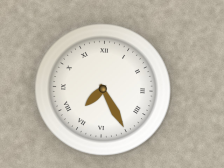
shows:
7,25
